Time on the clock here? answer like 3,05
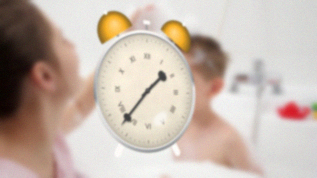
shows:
1,37
